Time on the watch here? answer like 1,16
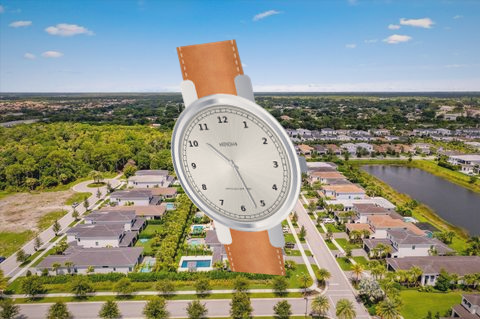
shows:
10,27
